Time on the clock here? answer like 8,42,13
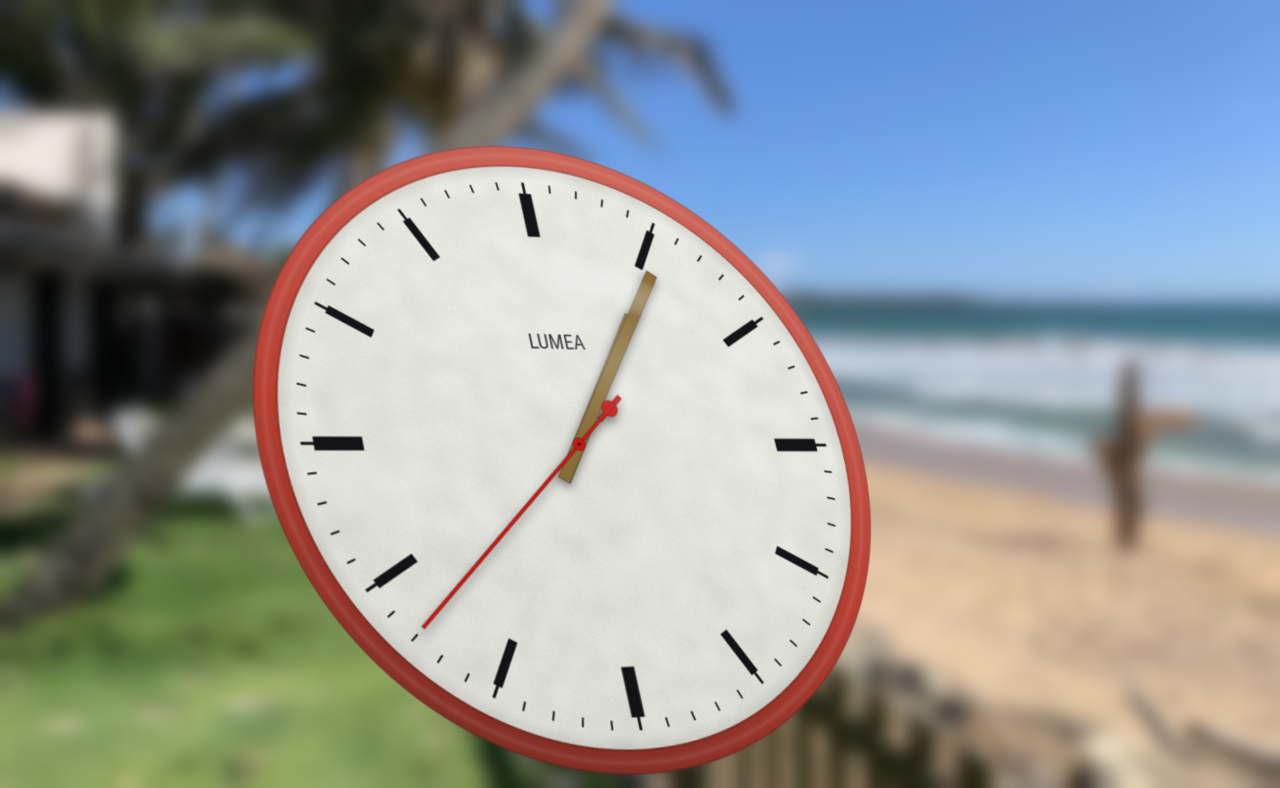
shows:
1,05,38
